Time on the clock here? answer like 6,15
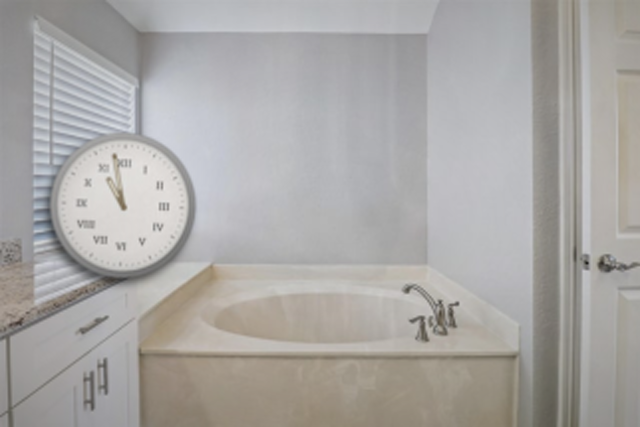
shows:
10,58
